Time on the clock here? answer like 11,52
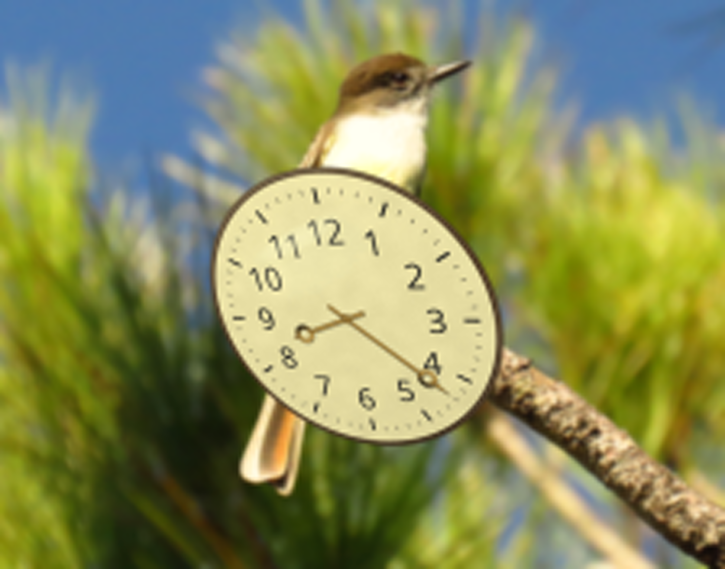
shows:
8,22
